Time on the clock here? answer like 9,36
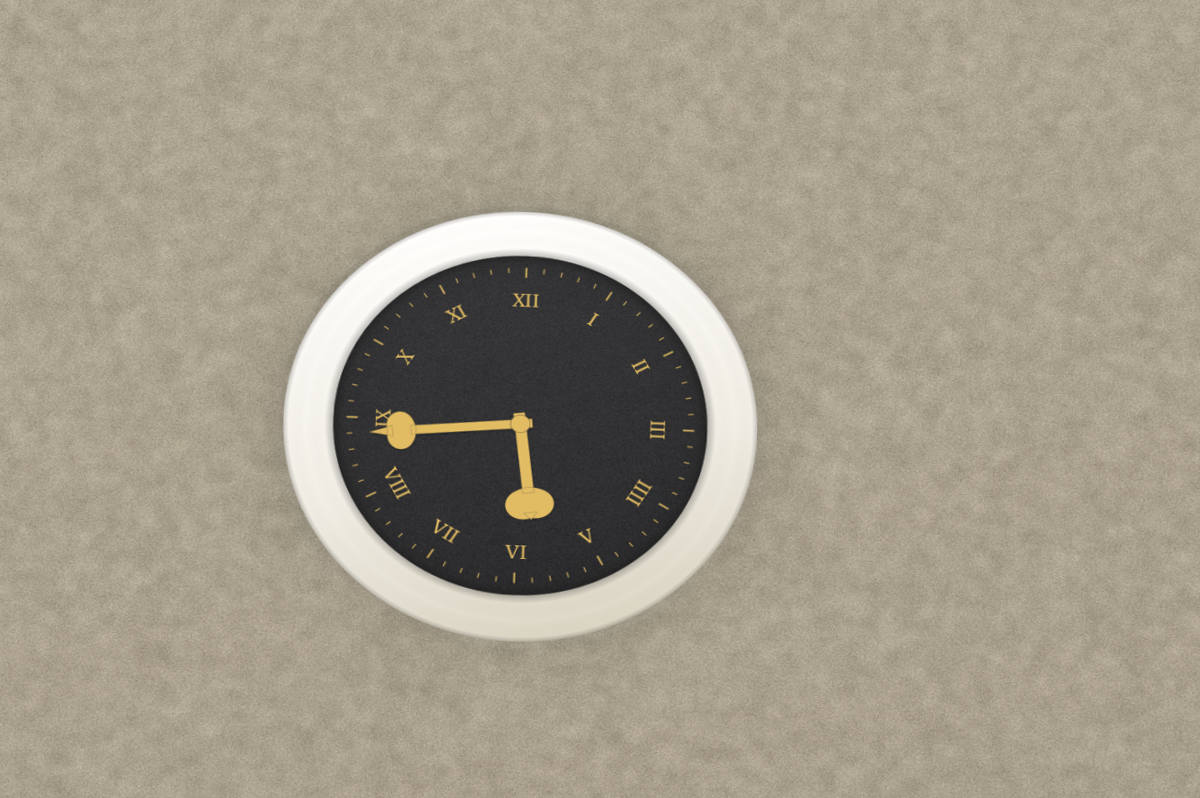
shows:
5,44
